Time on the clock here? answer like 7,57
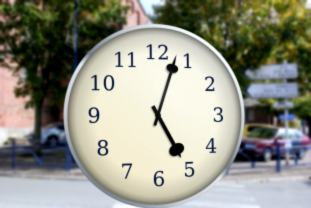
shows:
5,03
